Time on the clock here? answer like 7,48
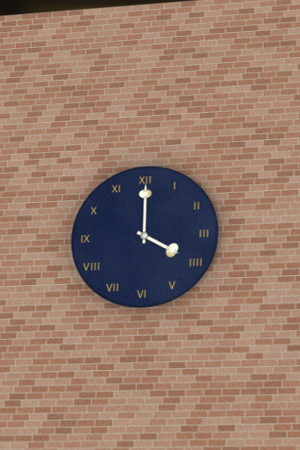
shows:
4,00
